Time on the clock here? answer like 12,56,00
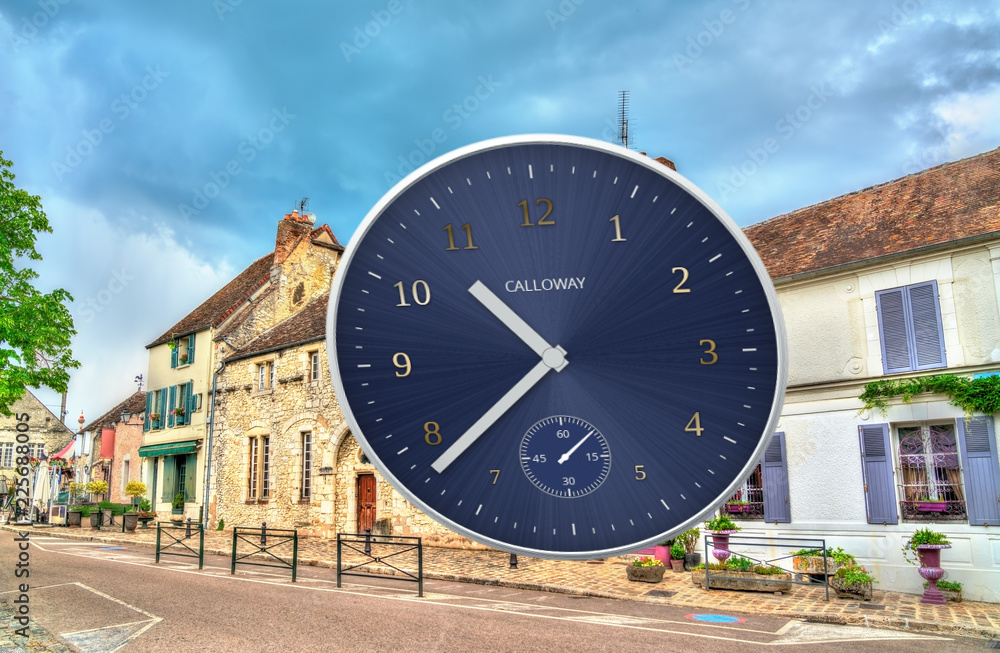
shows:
10,38,08
